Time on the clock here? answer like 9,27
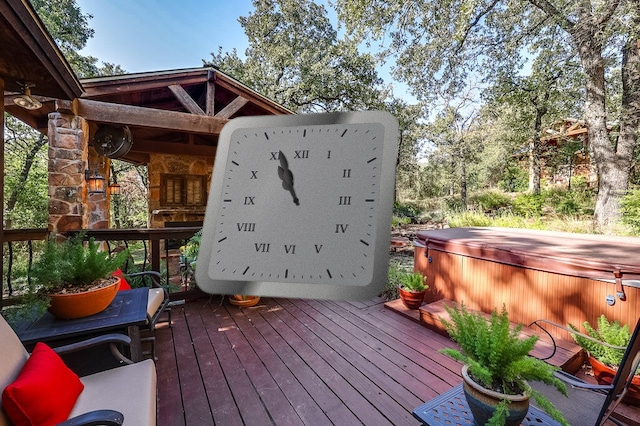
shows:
10,56
